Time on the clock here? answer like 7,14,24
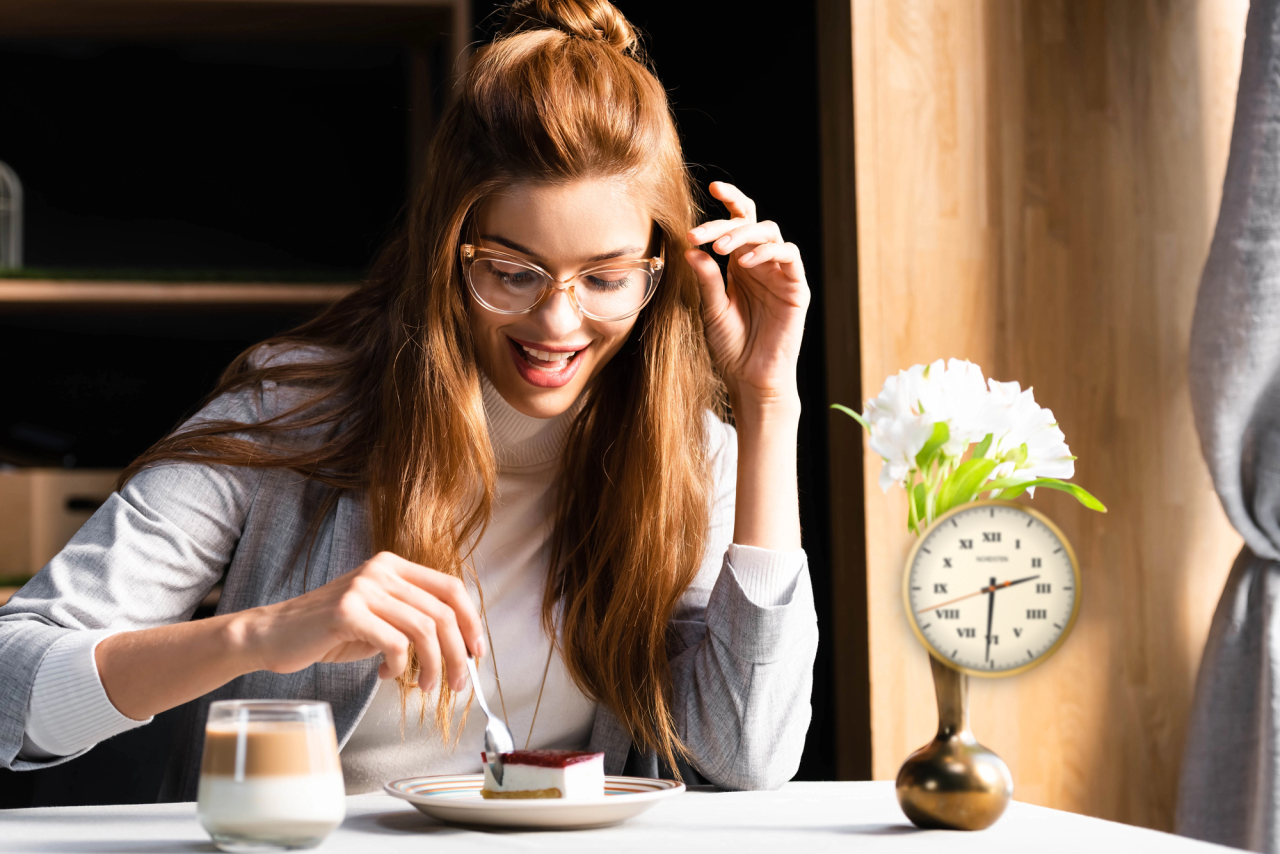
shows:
2,30,42
